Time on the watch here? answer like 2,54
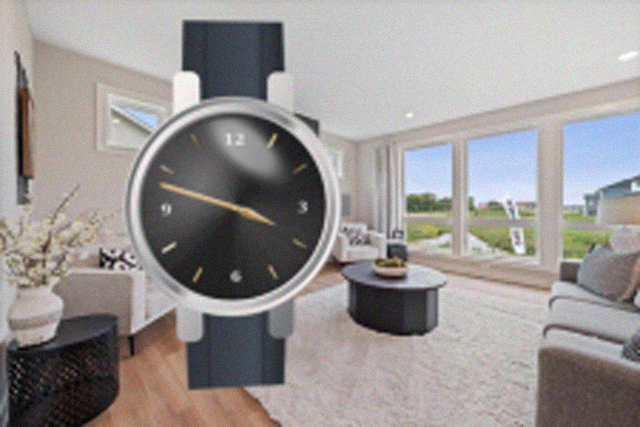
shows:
3,48
